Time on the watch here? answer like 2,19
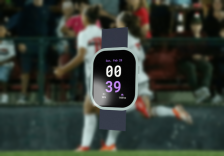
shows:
0,39
